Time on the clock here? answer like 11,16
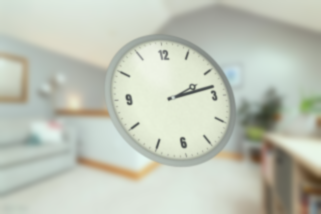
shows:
2,13
